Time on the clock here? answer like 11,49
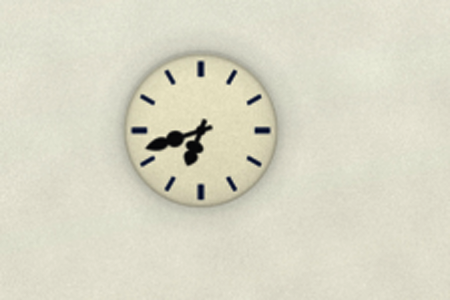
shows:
6,42
